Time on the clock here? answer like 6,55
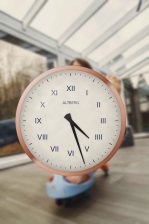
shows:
4,27
